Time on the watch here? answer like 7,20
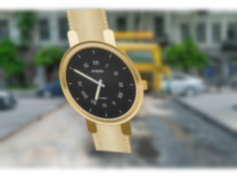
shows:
6,50
